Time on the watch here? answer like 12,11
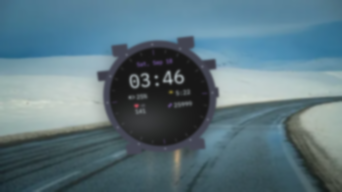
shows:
3,46
